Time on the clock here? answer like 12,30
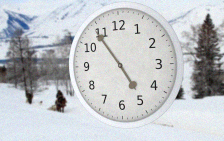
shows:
4,54
